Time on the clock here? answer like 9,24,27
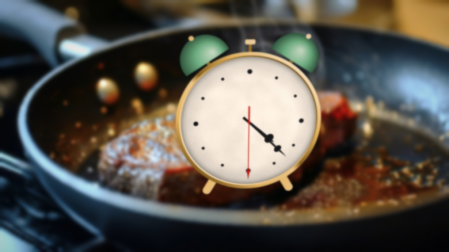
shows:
4,22,30
